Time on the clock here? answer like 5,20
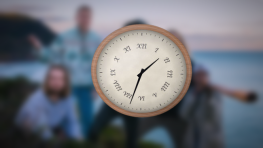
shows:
1,33
